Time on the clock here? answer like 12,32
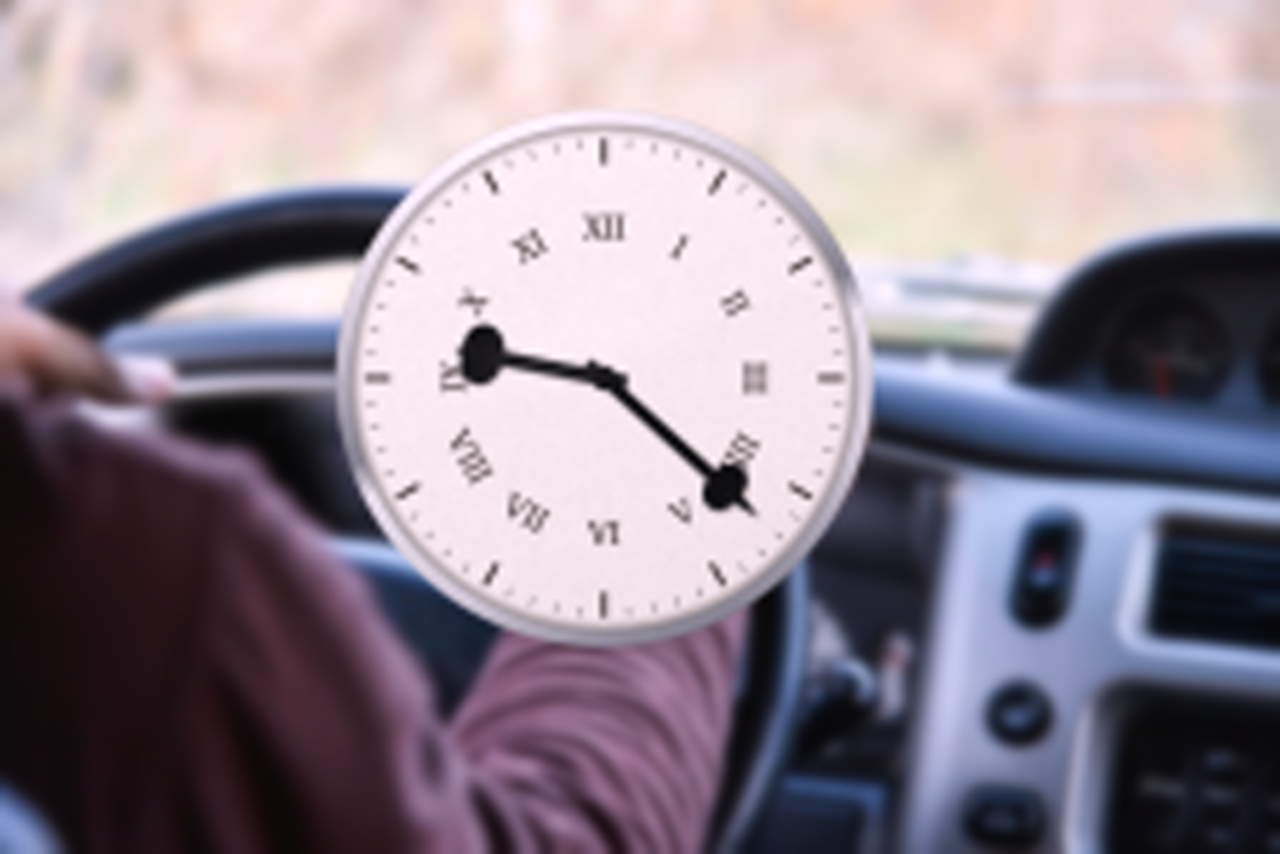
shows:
9,22
